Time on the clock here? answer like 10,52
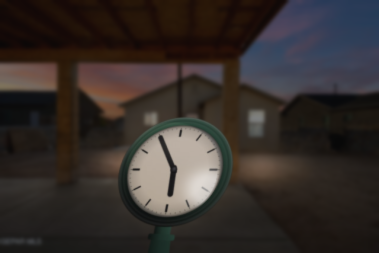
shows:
5,55
